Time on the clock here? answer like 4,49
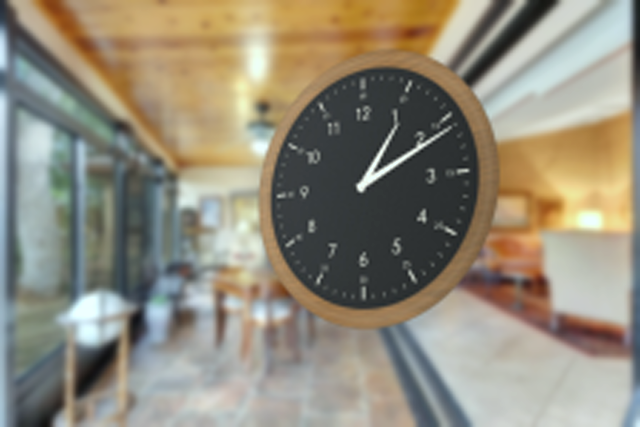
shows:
1,11
